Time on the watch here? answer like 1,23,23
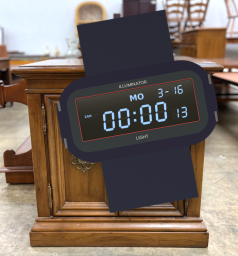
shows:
0,00,13
